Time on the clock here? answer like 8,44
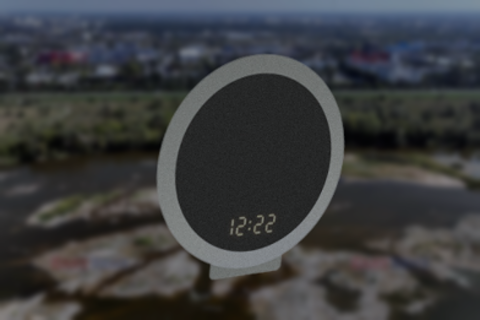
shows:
12,22
